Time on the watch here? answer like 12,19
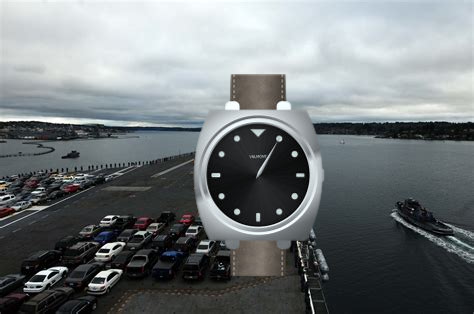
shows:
1,05
